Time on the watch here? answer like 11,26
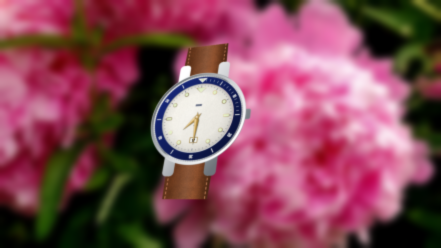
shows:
7,30
